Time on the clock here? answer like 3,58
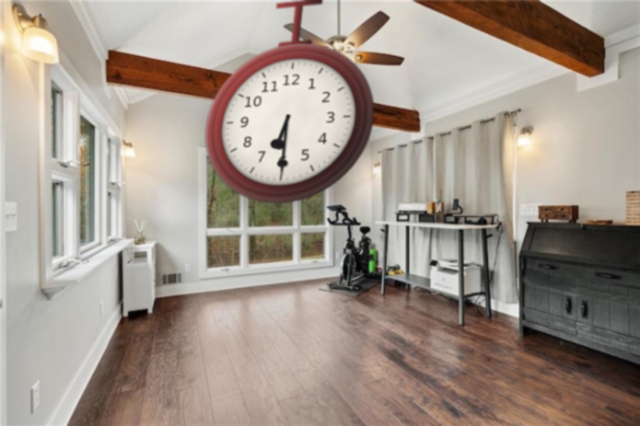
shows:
6,30
